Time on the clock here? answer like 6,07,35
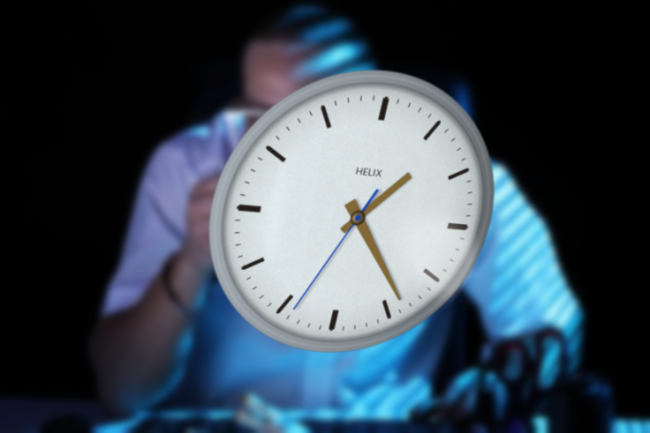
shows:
1,23,34
